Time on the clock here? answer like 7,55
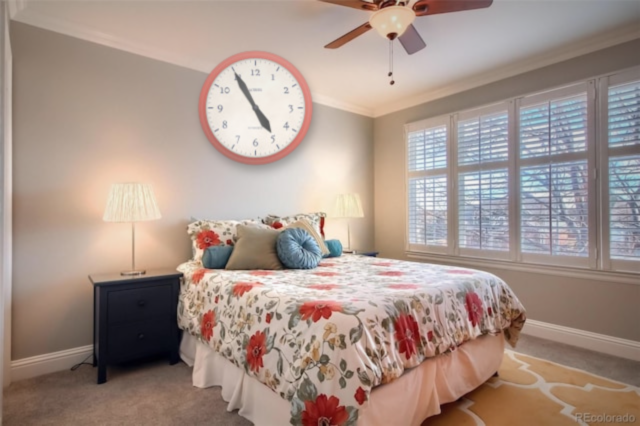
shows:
4,55
